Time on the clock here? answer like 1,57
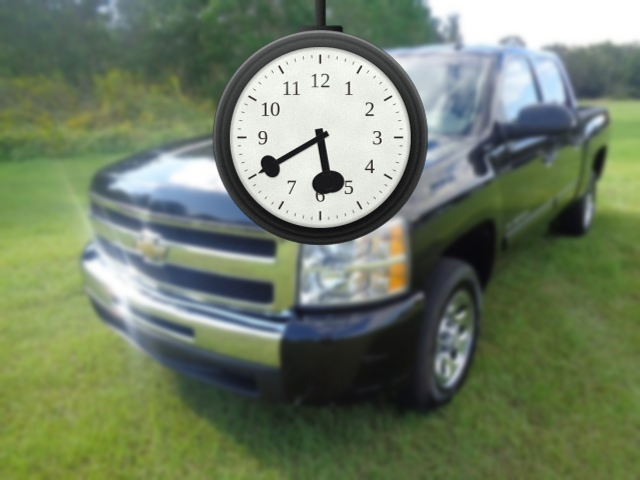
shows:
5,40
